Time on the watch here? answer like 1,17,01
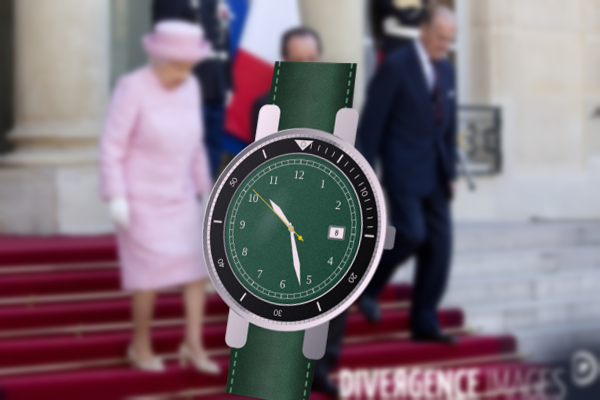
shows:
10,26,51
